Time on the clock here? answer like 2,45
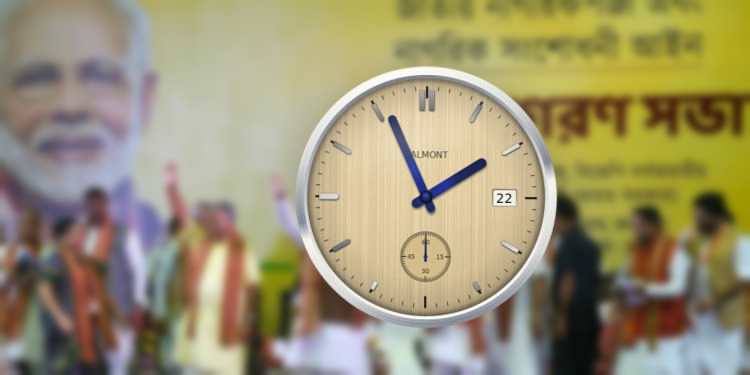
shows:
1,56
